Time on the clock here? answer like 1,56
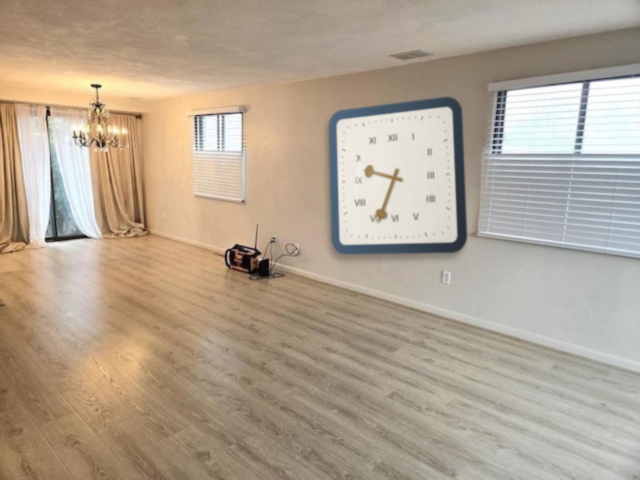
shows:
9,34
